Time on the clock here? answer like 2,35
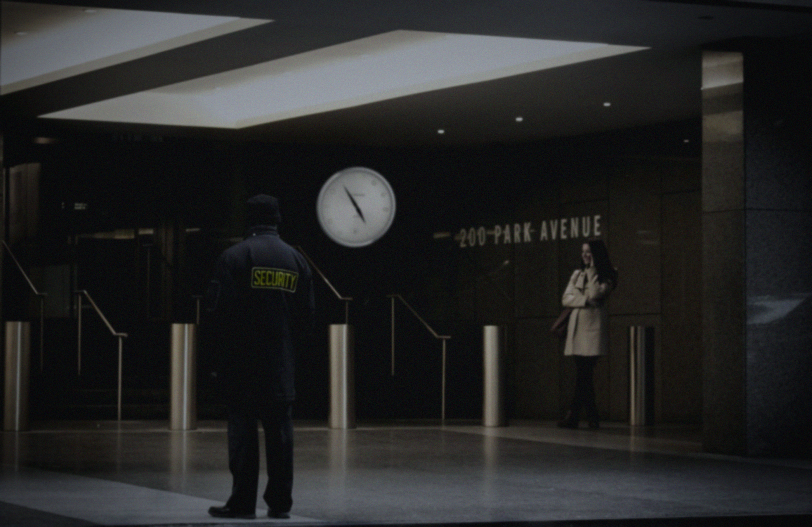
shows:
4,54
